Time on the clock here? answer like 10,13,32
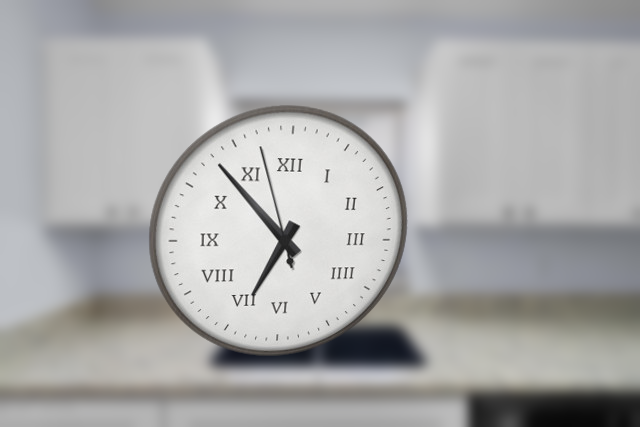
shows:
6,52,57
